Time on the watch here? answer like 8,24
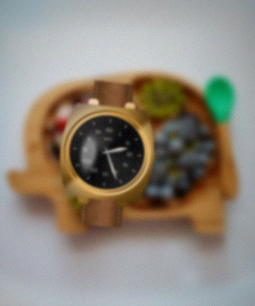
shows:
2,26
